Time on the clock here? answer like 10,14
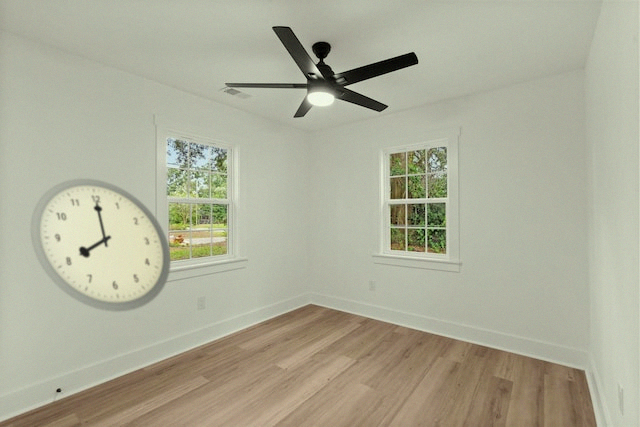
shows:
8,00
